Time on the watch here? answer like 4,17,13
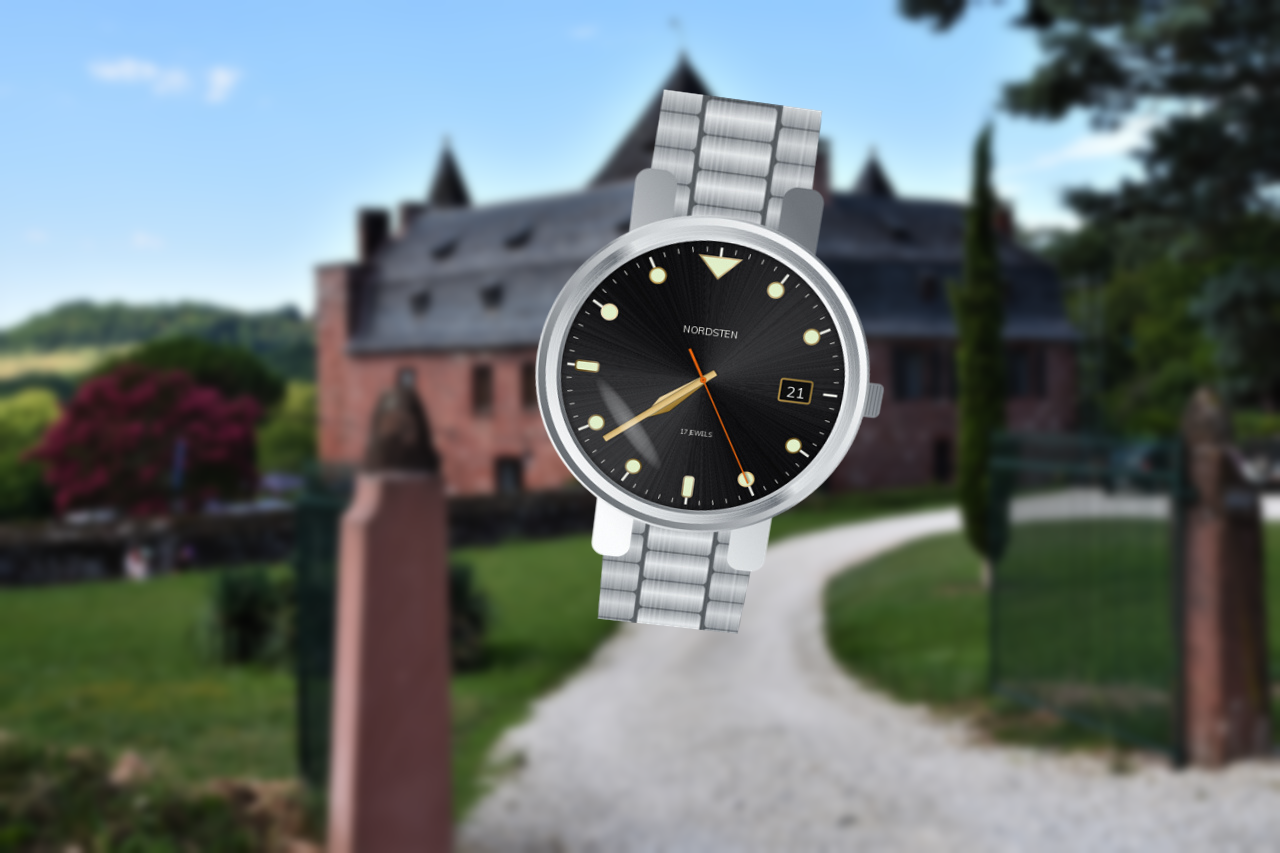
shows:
7,38,25
